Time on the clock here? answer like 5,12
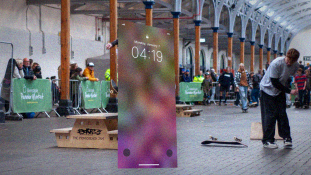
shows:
4,19
